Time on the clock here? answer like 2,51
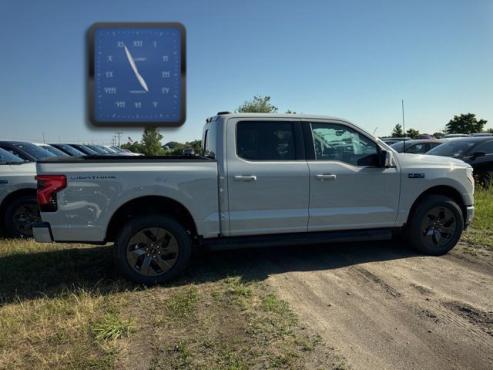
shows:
4,56
